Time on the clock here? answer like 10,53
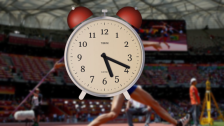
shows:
5,19
